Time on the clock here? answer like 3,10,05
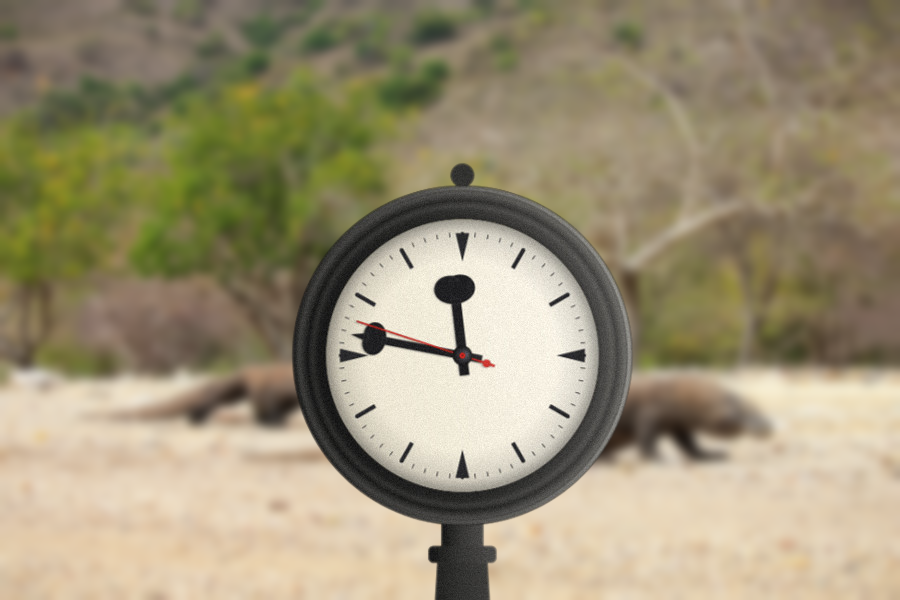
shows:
11,46,48
